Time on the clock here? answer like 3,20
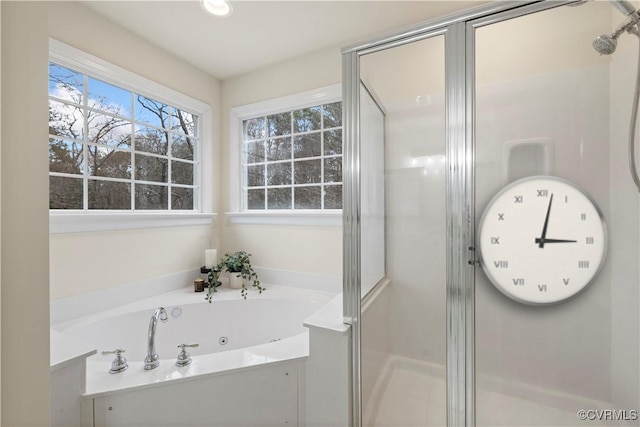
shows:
3,02
